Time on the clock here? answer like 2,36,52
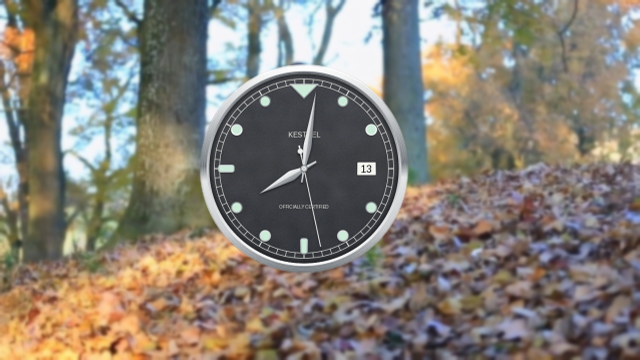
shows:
8,01,28
